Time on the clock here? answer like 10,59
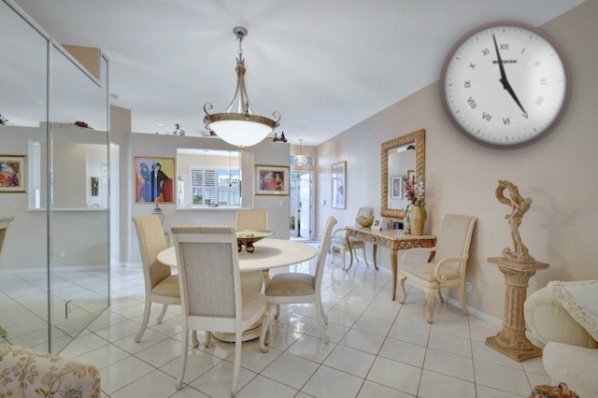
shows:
4,58
